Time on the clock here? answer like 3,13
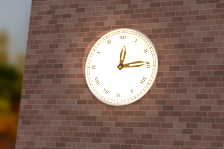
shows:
12,14
